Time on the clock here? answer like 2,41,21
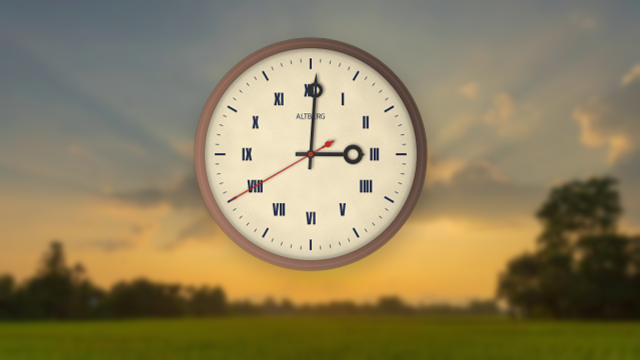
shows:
3,00,40
